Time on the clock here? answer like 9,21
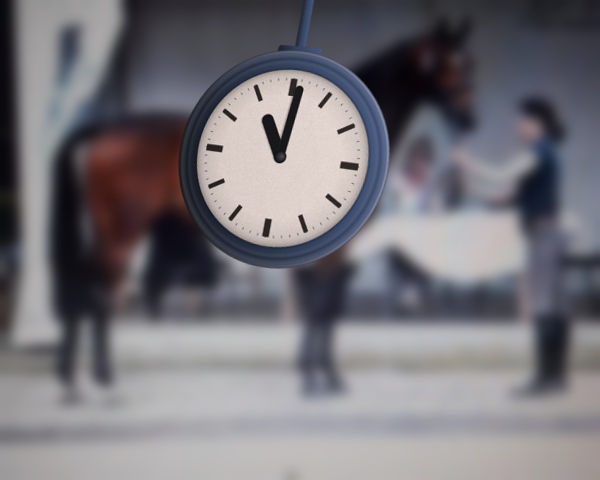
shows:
11,01
